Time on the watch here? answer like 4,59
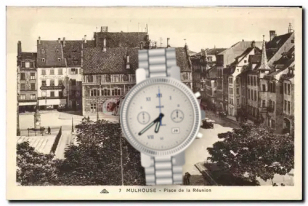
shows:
6,39
